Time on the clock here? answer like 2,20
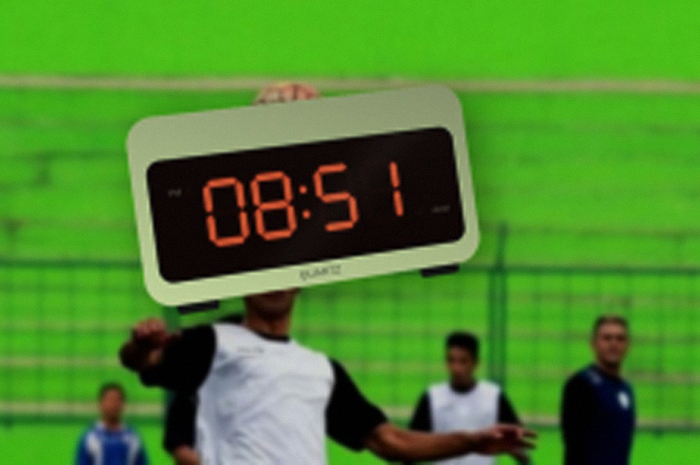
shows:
8,51
